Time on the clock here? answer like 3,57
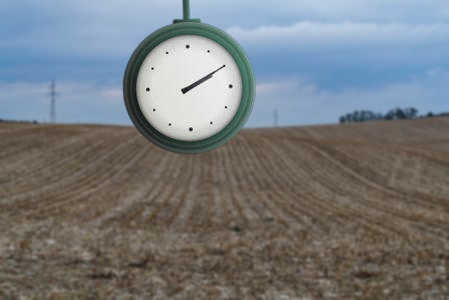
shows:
2,10
